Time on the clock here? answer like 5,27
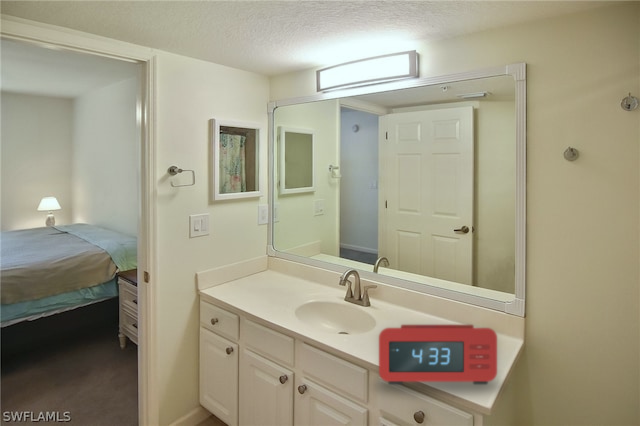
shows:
4,33
